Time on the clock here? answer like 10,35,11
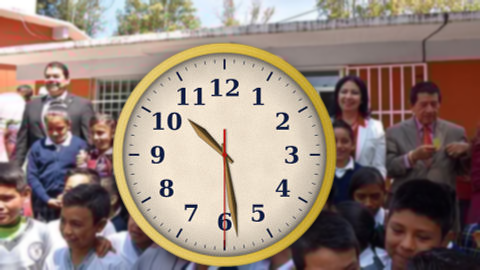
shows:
10,28,30
